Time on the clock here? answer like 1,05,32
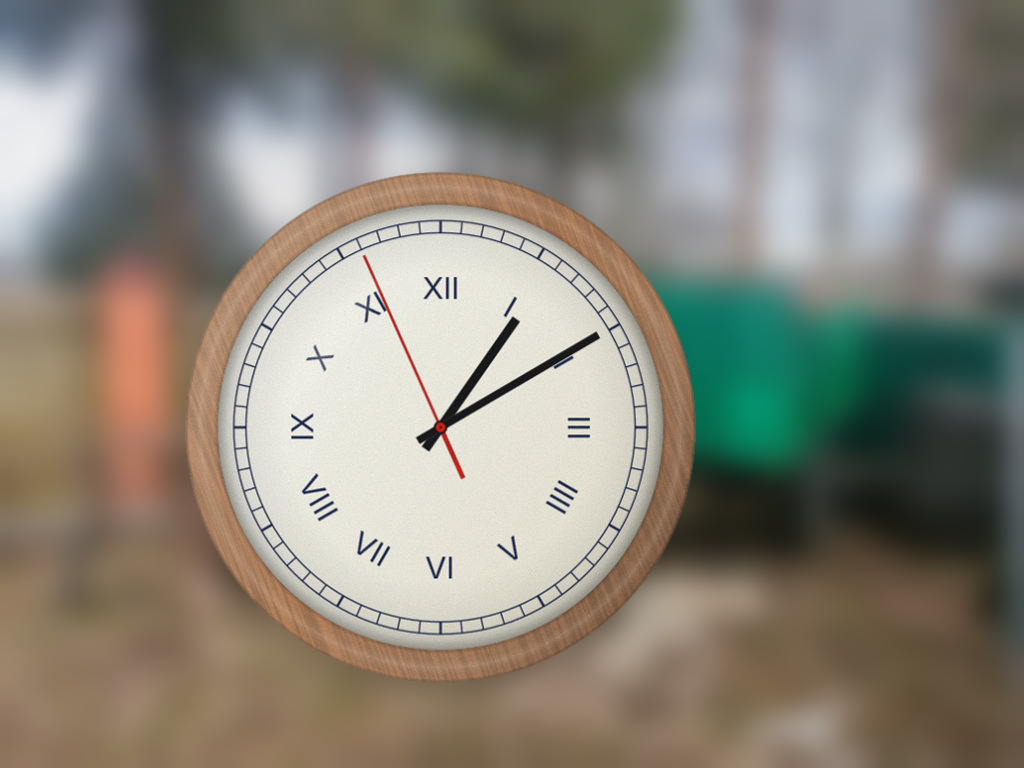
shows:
1,09,56
